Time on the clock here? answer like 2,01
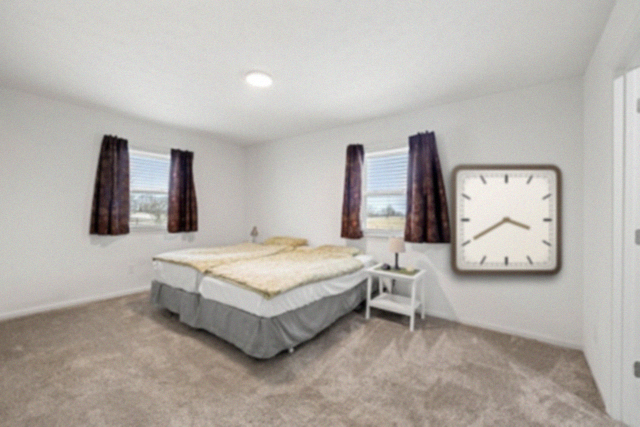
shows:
3,40
